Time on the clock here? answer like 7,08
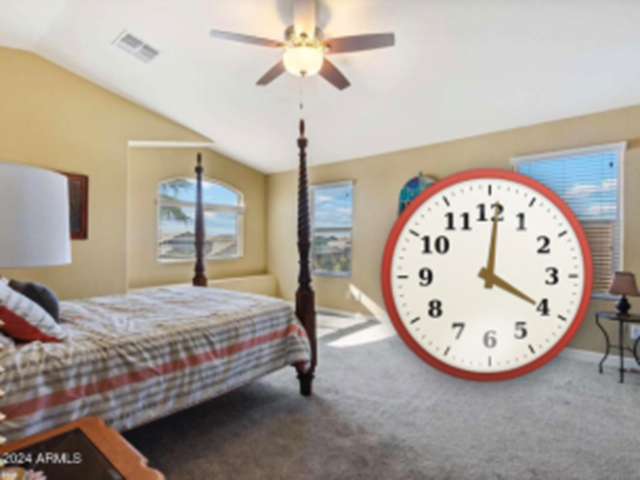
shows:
4,01
